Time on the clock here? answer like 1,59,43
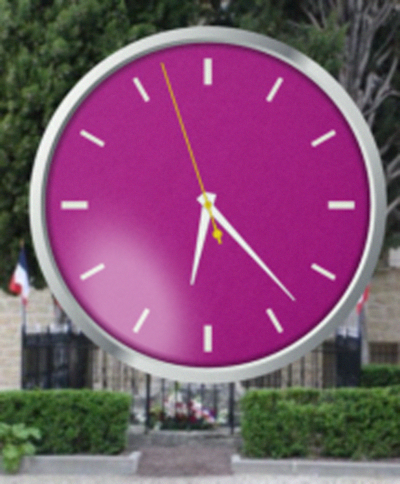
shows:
6,22,57
